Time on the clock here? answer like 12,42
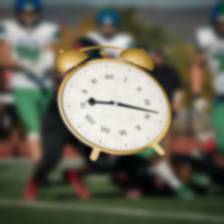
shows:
9,18
